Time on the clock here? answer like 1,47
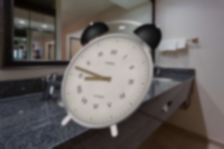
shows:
8,47
